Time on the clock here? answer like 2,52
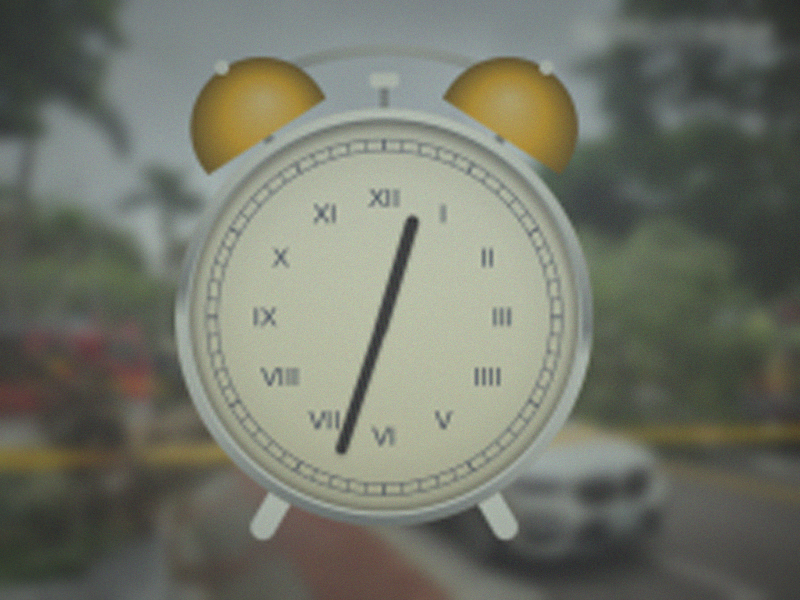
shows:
12,33
